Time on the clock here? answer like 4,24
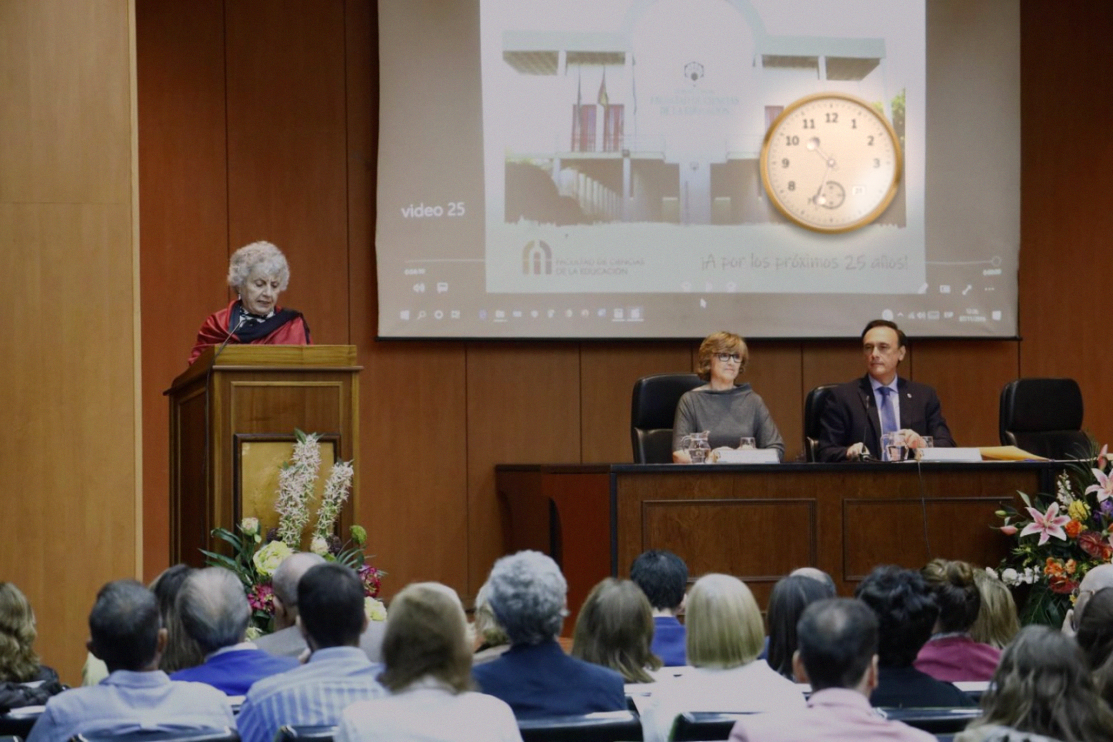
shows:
10,33
